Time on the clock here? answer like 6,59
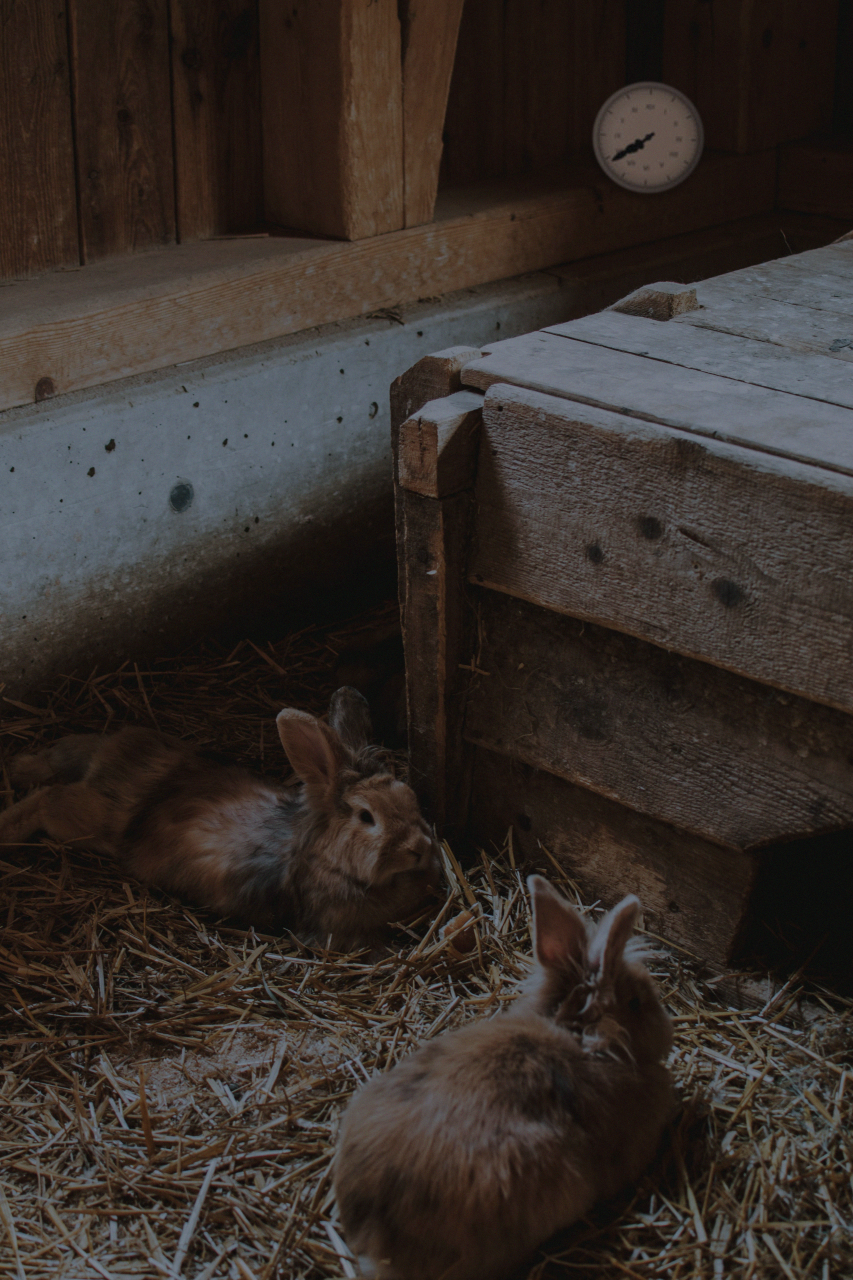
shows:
7,39
